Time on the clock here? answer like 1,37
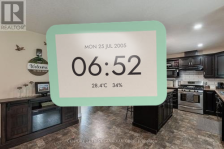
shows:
6,52
